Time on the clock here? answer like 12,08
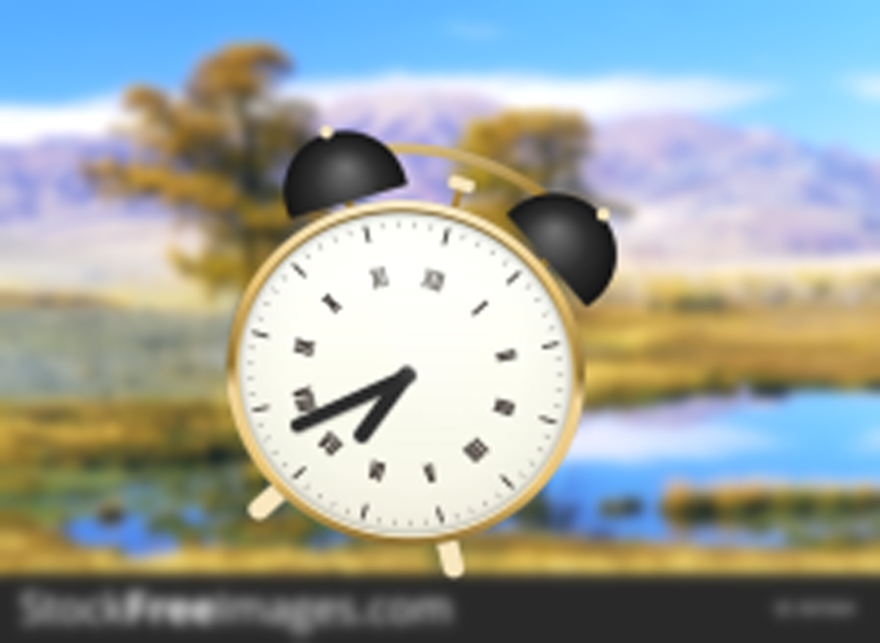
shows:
6,38
